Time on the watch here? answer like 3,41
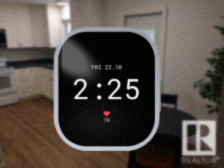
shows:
2,25
